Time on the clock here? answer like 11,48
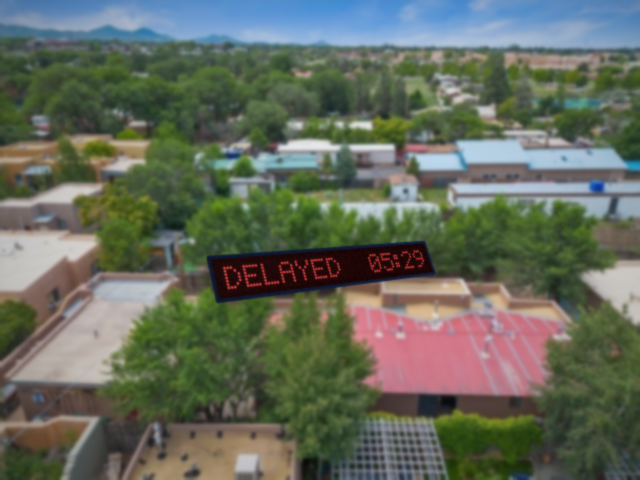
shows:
5,29
